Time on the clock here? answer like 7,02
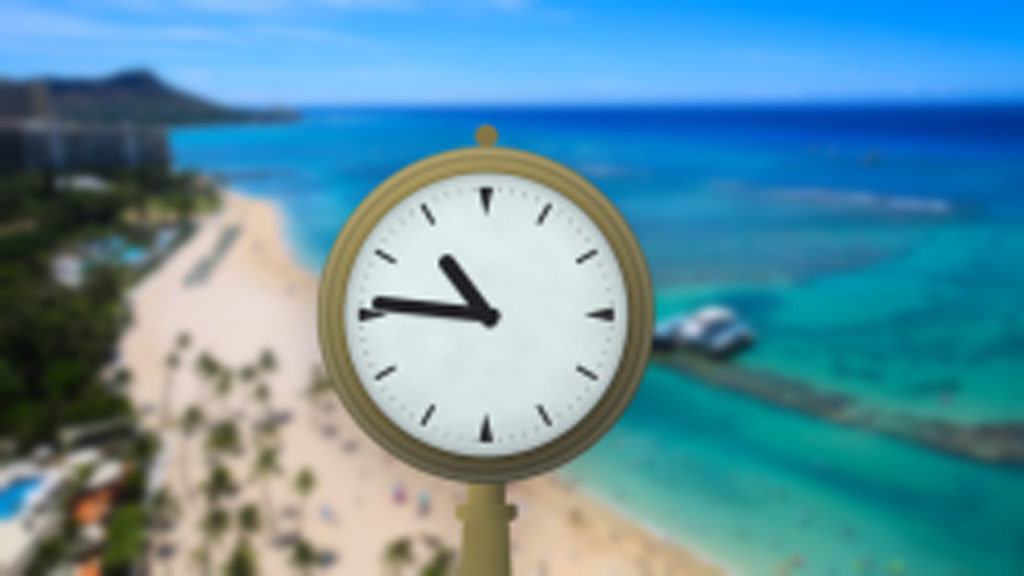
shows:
10,46
